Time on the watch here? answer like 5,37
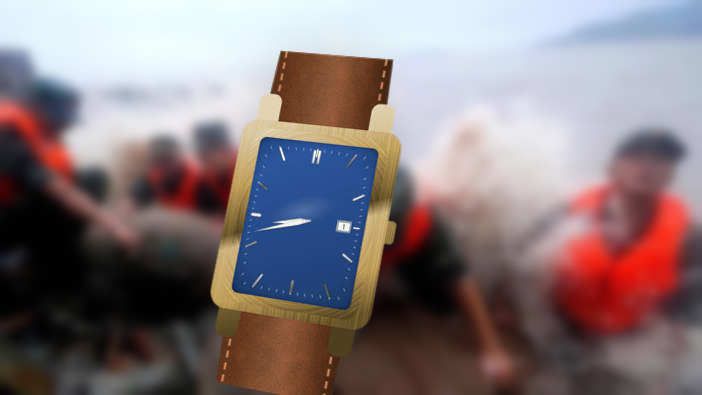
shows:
8,42
